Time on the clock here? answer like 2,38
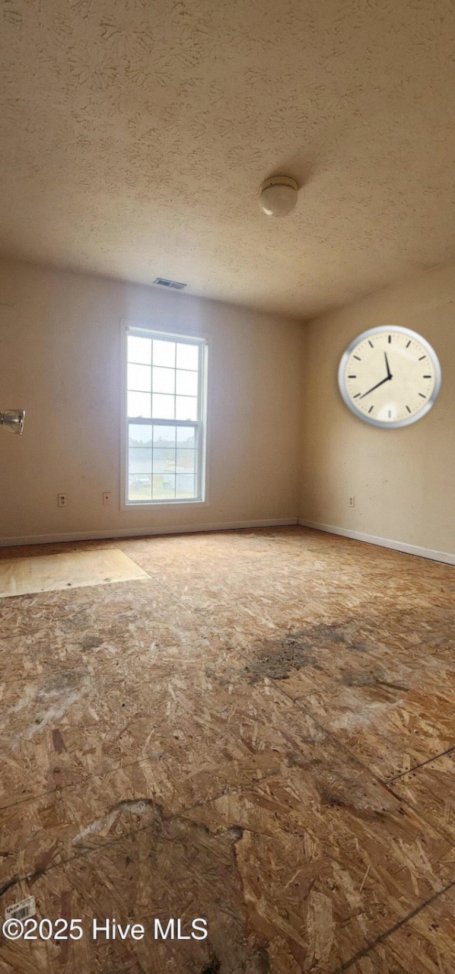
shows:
11,39
